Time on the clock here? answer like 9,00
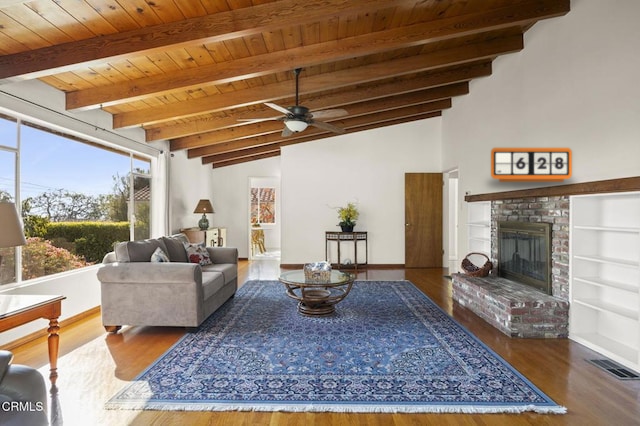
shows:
6,28
